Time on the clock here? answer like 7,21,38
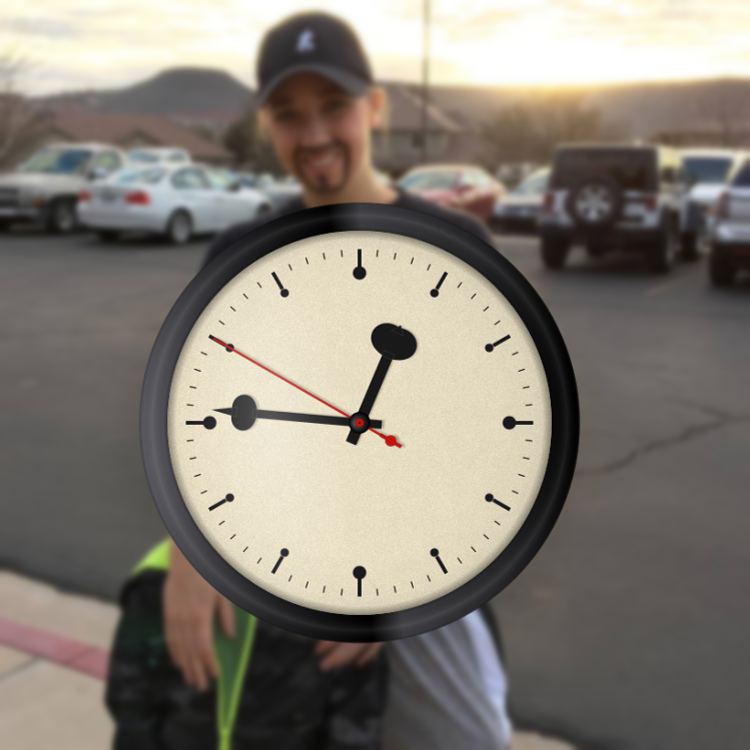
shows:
12,45,50
